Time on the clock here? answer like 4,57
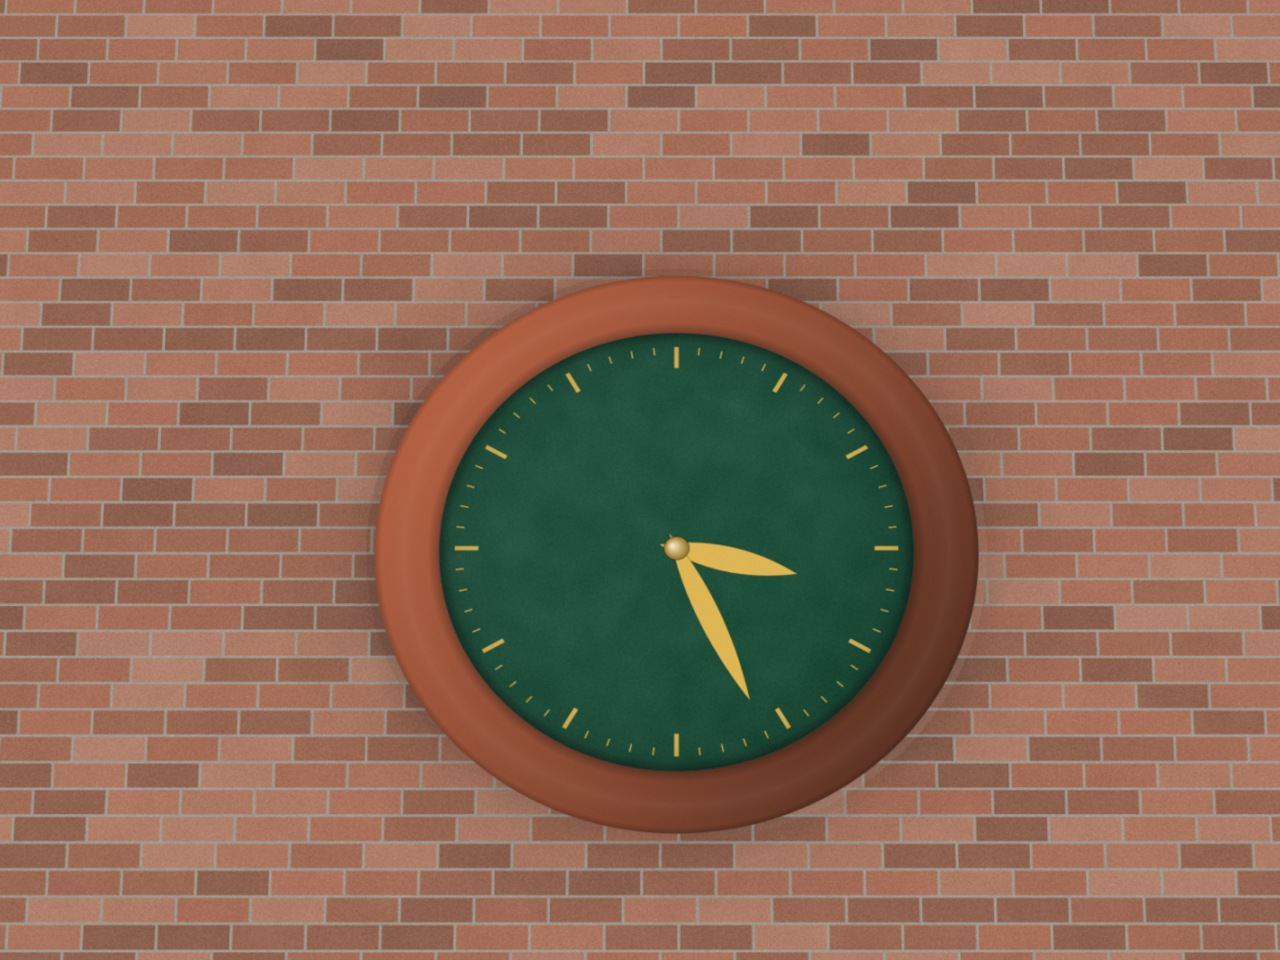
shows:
3,26
